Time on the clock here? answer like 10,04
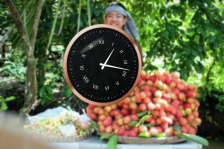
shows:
1,18
